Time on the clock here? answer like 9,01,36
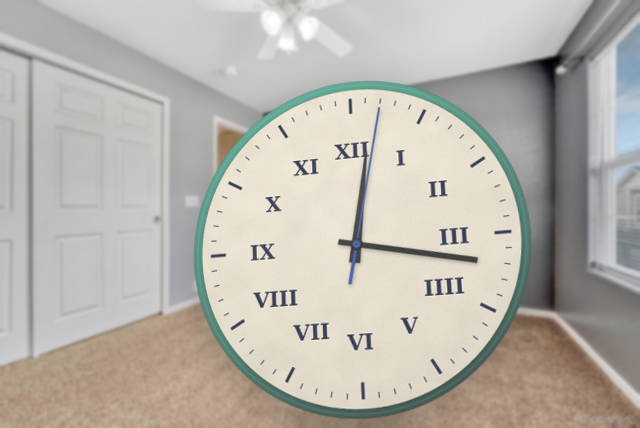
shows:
12,17,02
